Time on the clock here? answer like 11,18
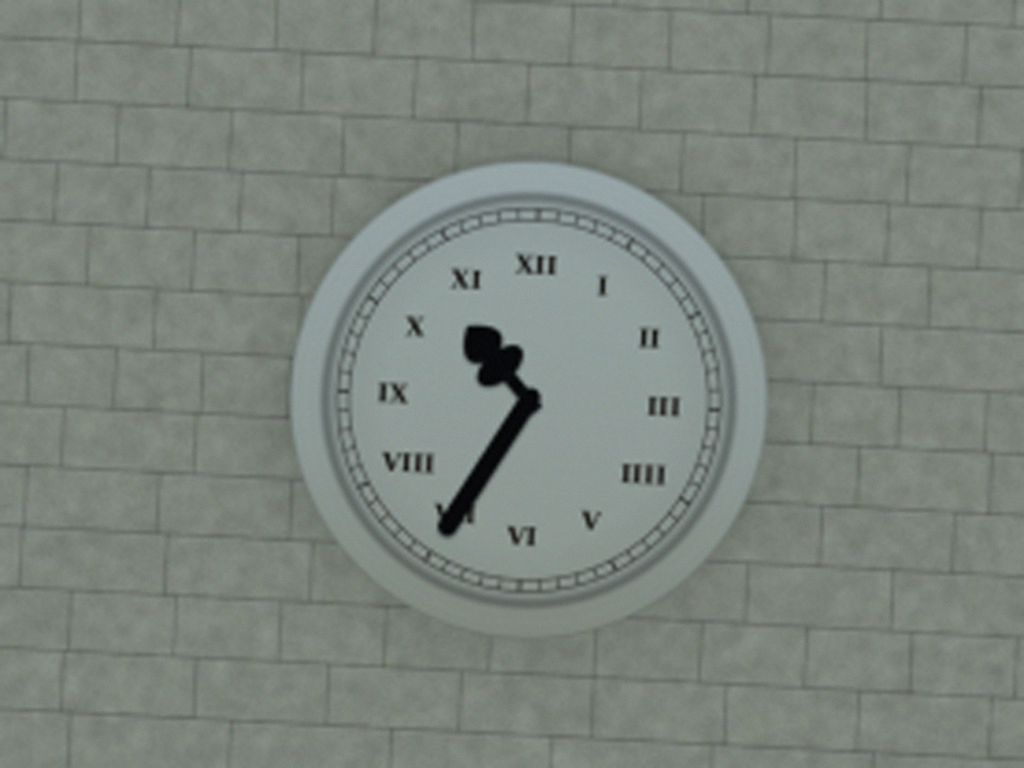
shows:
10,35
